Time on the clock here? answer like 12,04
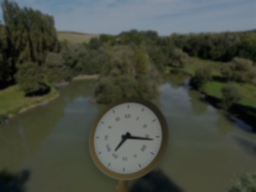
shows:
7,16
